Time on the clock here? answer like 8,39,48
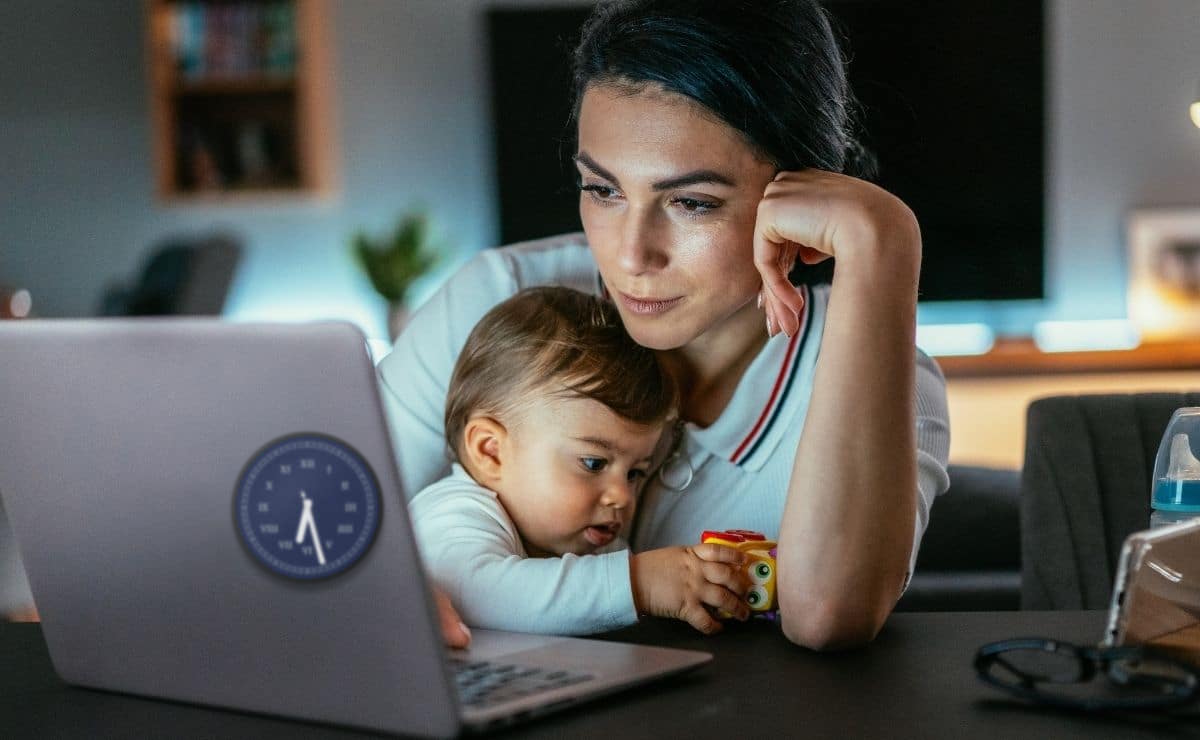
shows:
6,27,27
